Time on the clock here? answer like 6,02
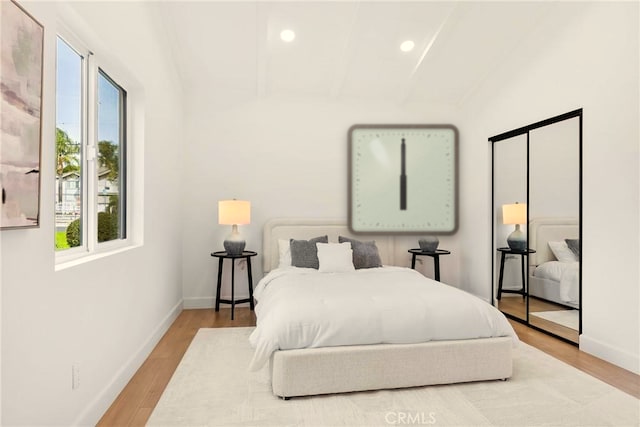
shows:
6,00
